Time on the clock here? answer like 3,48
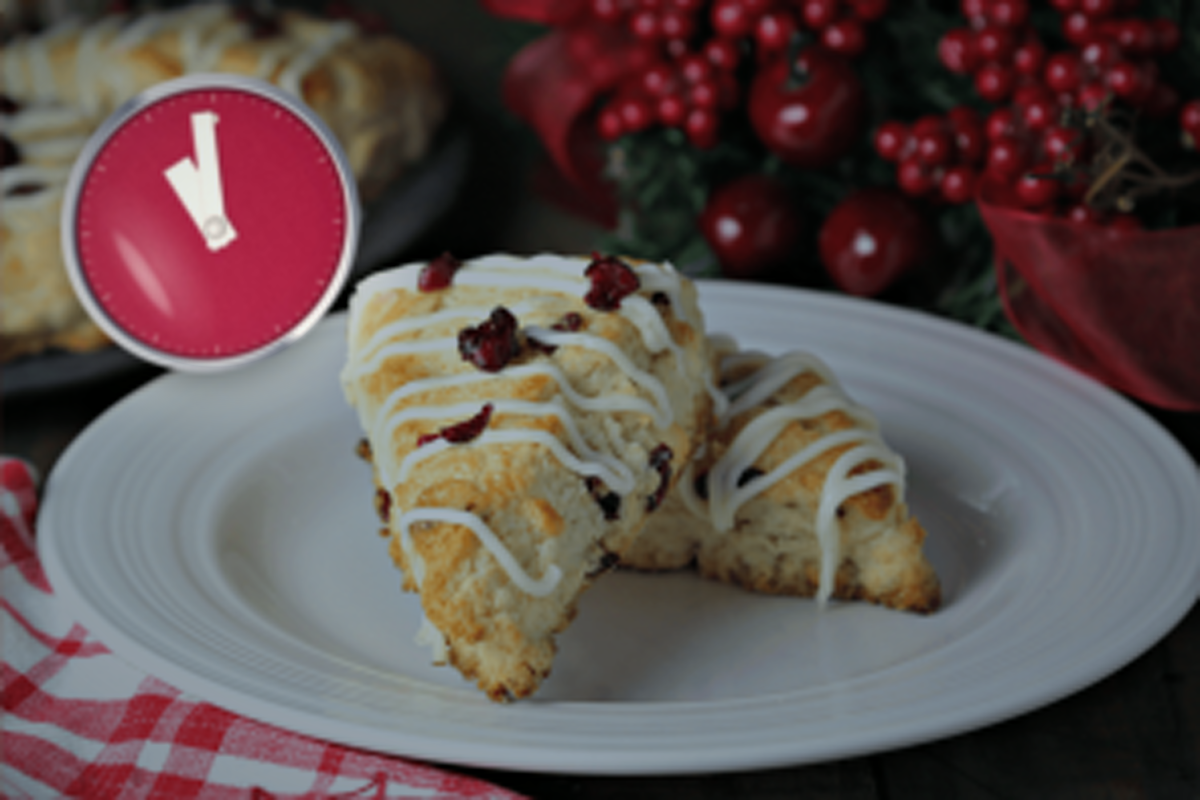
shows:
10,59
